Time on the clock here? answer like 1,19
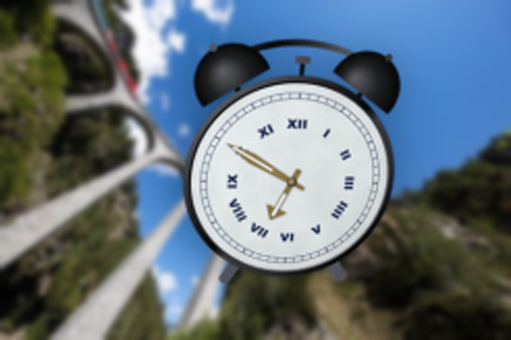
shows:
6,50
